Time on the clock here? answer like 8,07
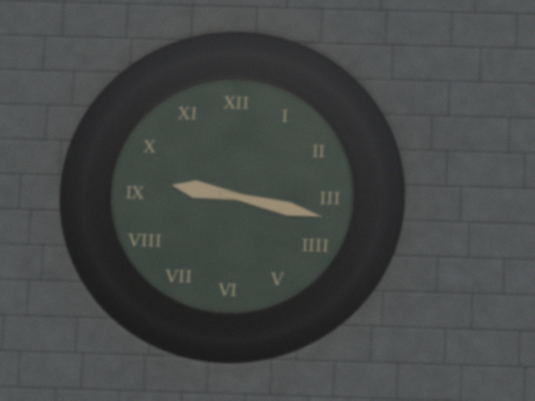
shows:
9,17
